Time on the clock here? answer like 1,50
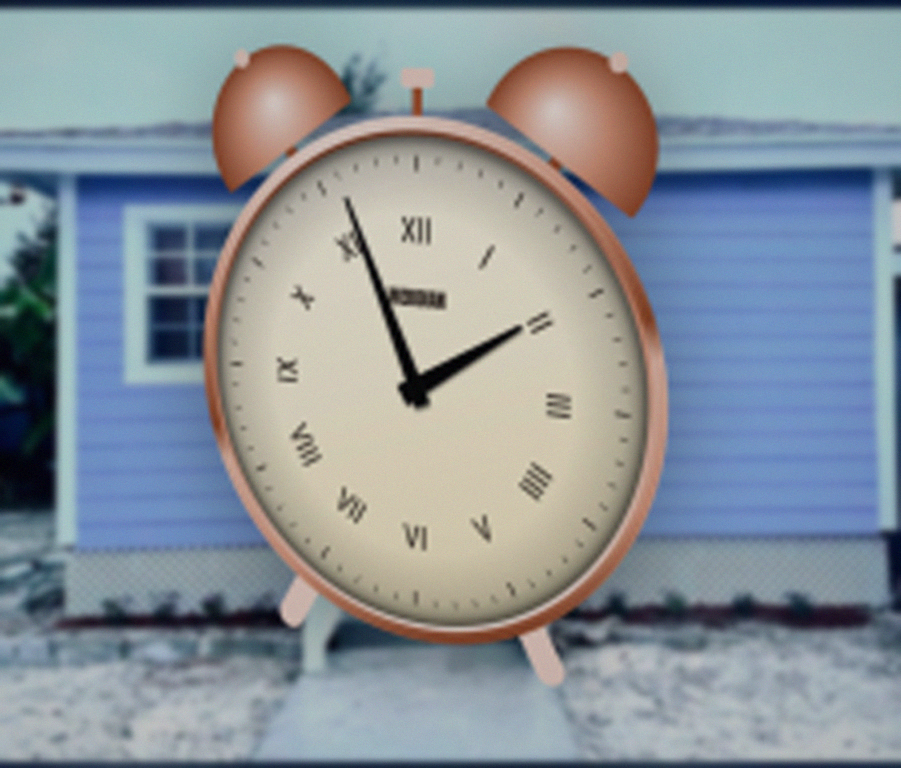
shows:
1,56
